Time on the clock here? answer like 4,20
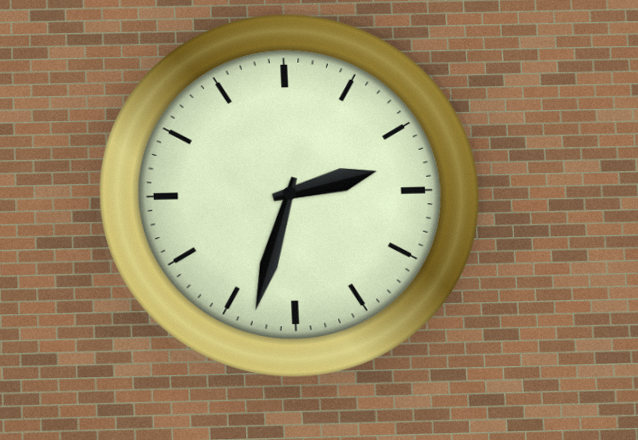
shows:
2,33
